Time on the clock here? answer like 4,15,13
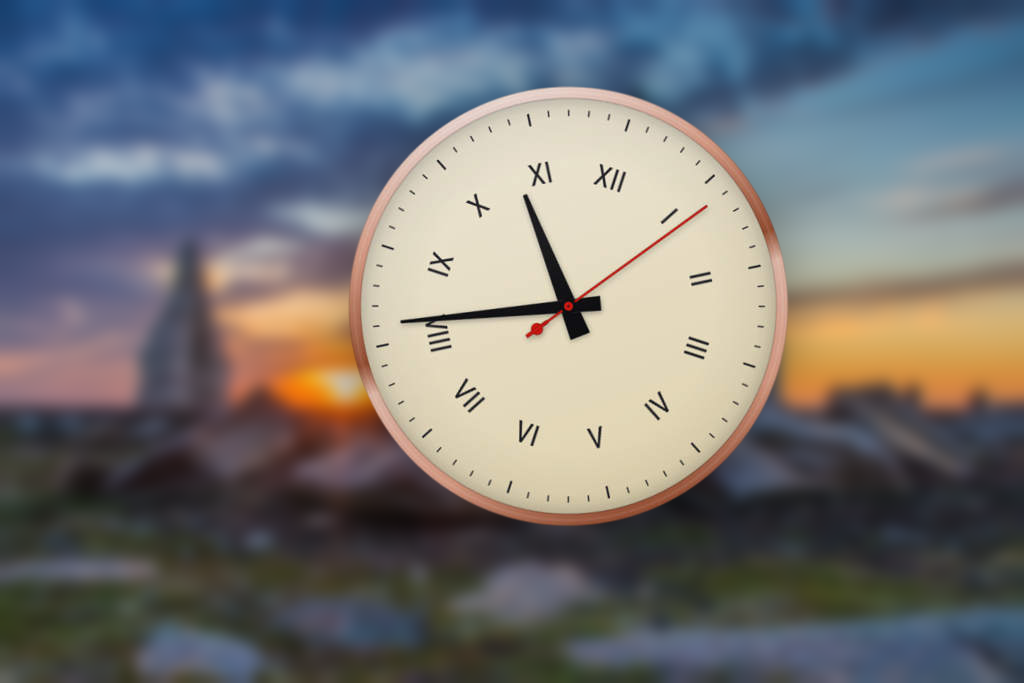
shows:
10,41,06
